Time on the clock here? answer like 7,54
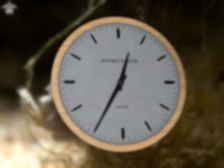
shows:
12,35
